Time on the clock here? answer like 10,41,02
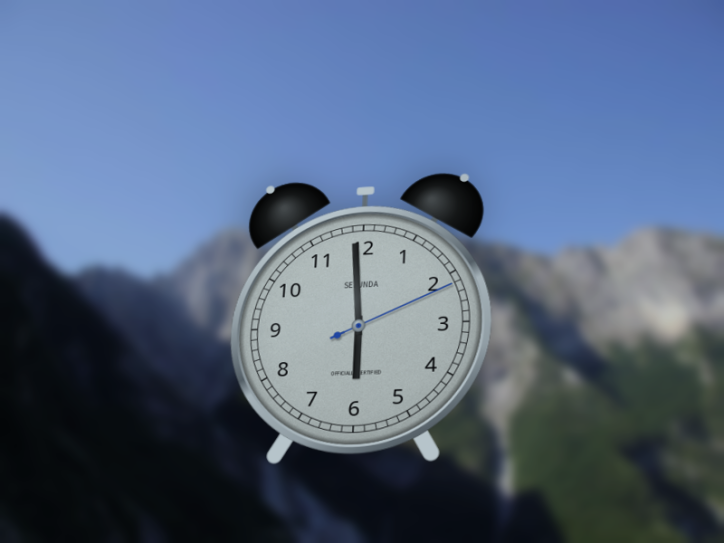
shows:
5,59,11
